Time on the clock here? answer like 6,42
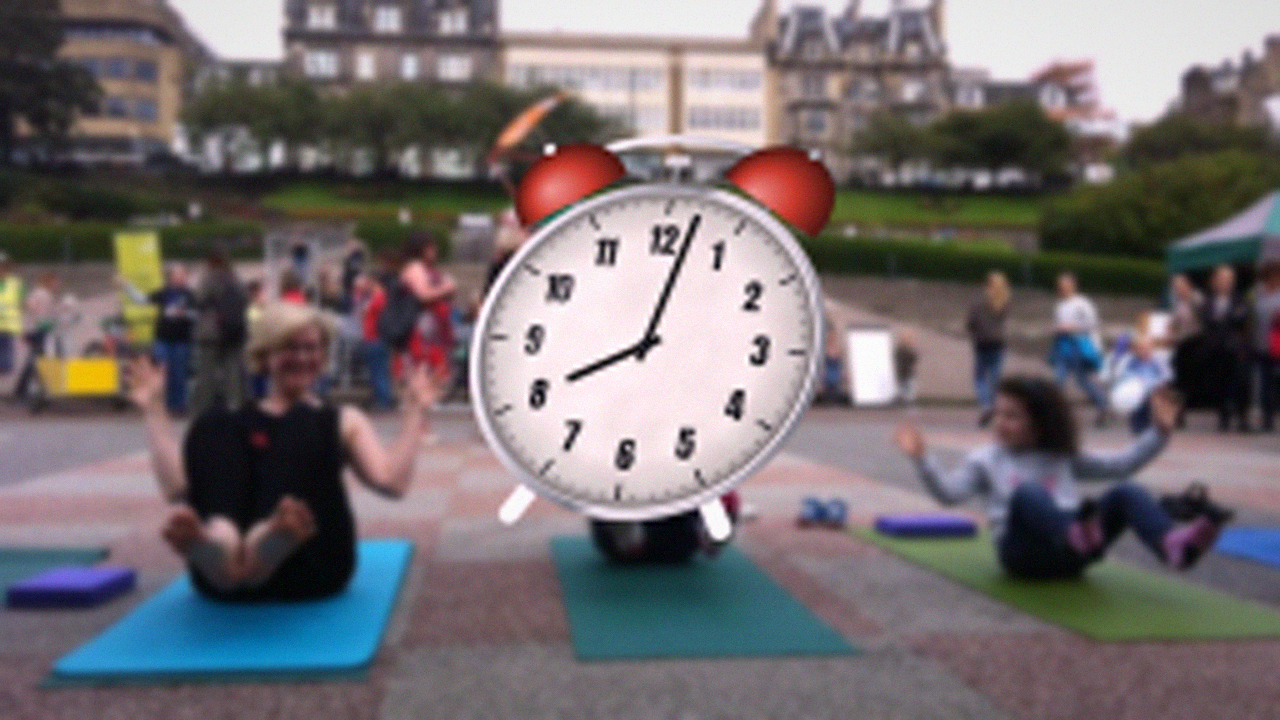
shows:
8,02
